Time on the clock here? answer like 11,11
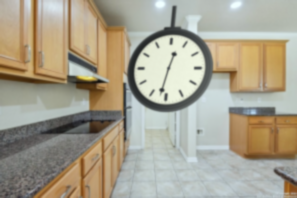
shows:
12,32
